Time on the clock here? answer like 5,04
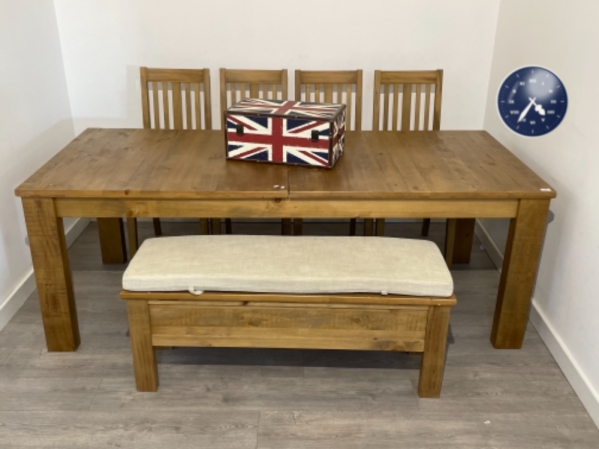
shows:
4,36
